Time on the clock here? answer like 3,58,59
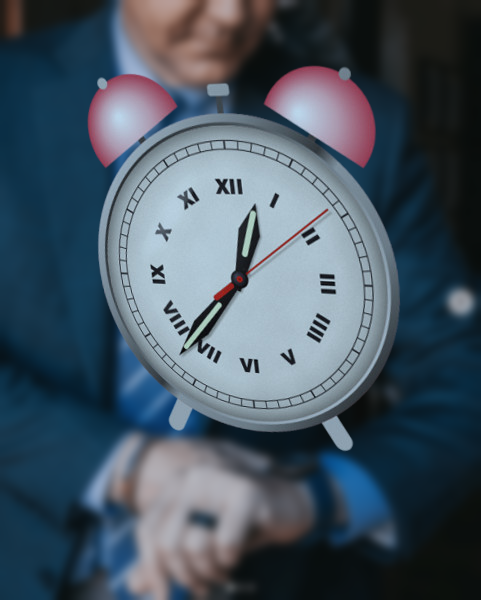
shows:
12,37,09
